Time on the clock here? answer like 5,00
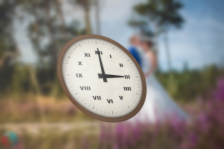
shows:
3,00
